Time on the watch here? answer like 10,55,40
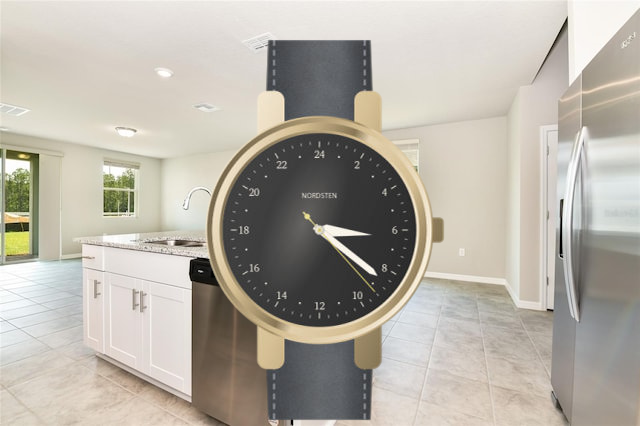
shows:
6,21,23
